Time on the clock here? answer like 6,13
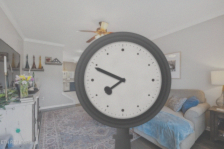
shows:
7,49
